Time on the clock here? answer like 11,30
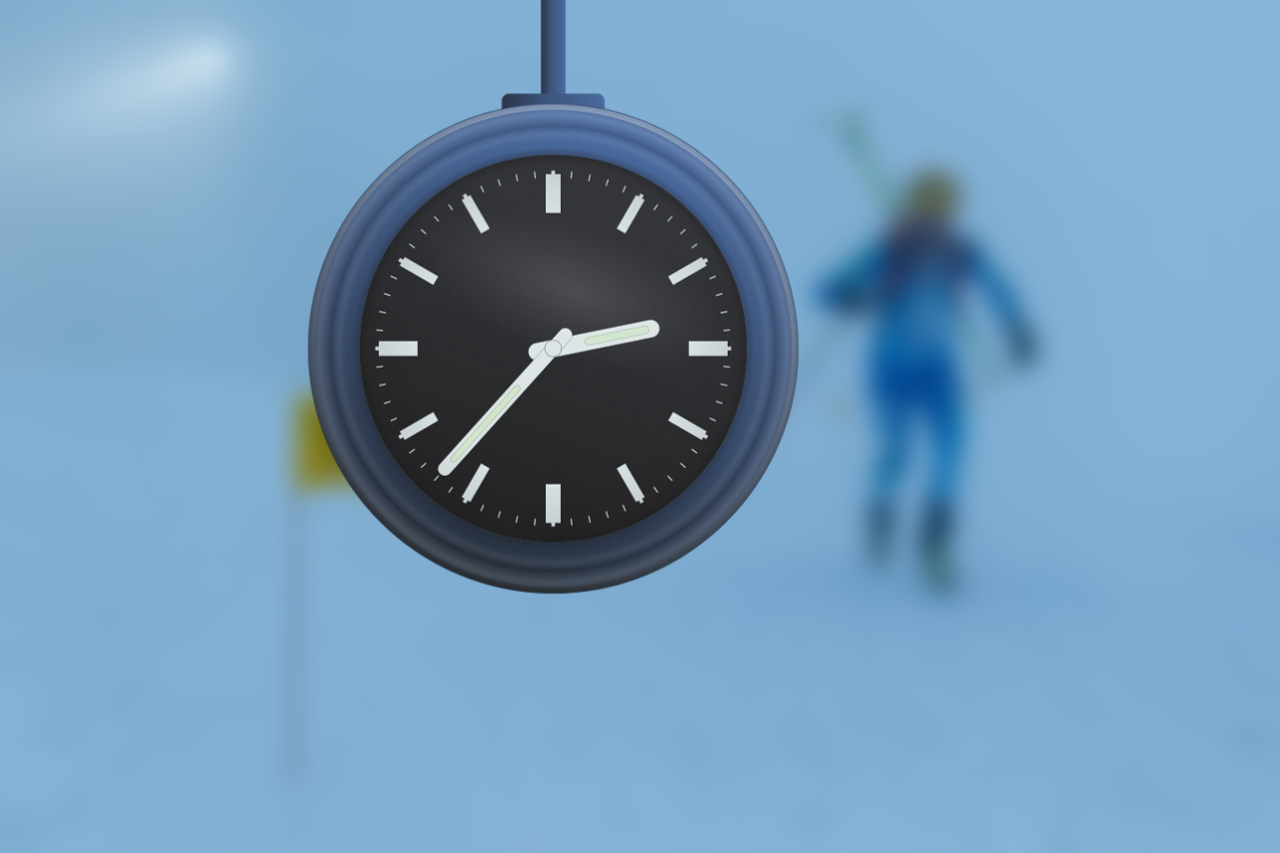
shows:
2,37
